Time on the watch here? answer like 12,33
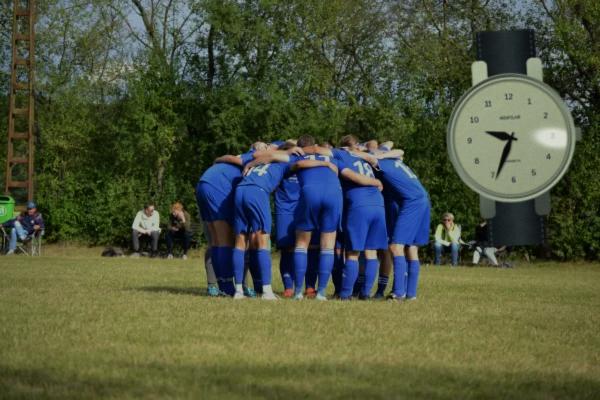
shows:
9,34
